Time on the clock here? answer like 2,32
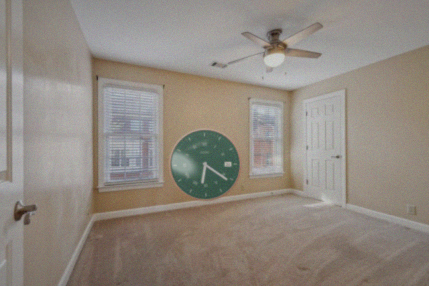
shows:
6,21
